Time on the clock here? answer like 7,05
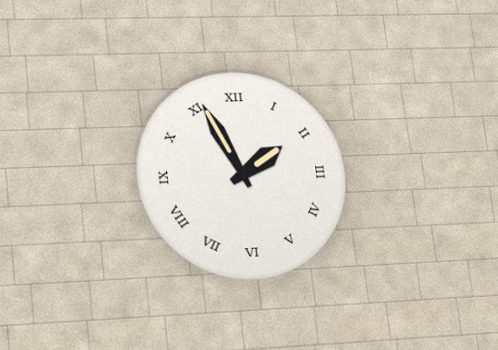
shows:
1,56
